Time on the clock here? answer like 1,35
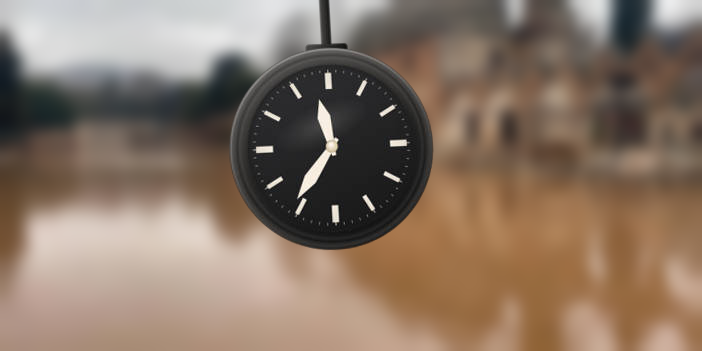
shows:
11,36
